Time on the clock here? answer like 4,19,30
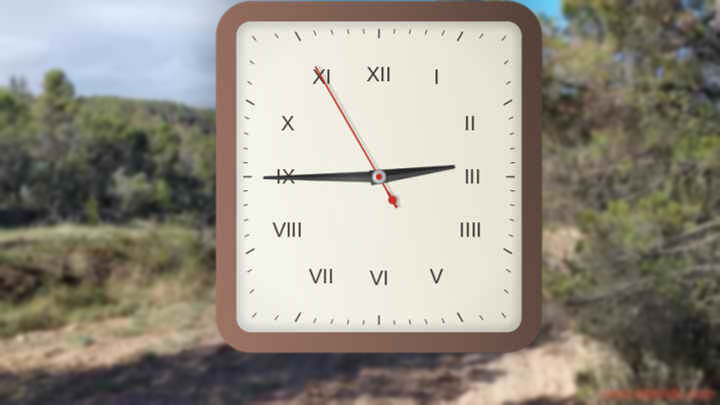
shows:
2,44,55
